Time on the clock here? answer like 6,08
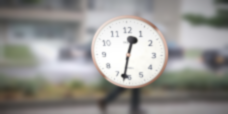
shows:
12,32
